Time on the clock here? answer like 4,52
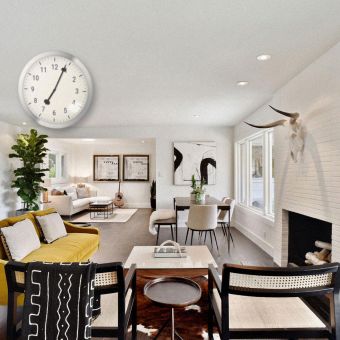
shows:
7,04
